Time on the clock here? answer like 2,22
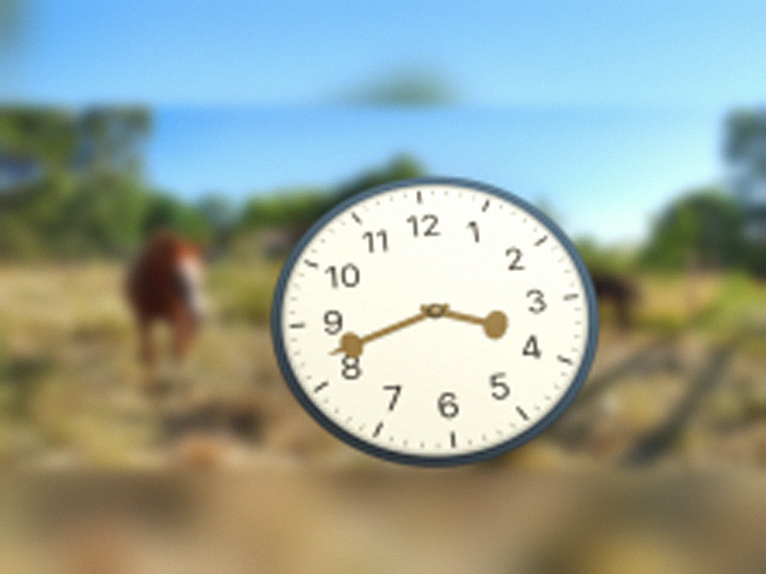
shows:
3,42
